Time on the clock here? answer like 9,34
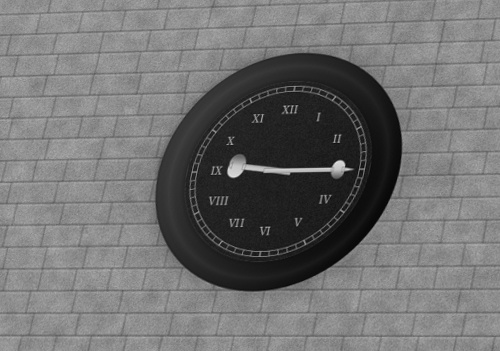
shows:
9,15
